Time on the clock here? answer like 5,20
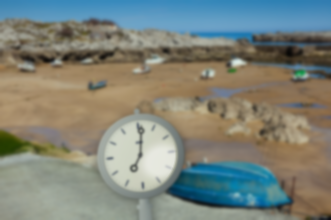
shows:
7,01
